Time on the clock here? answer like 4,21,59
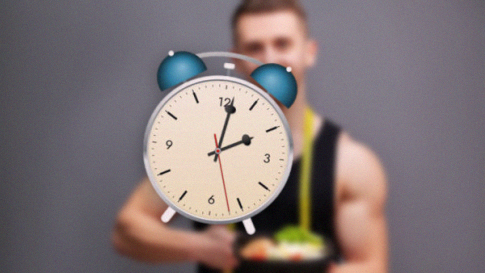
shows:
2,01,27
